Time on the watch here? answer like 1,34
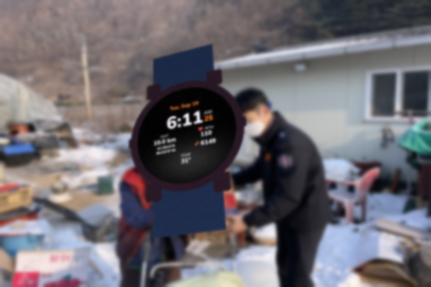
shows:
6,11
